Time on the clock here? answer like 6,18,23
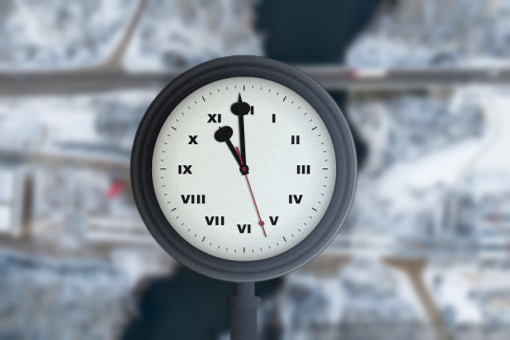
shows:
10,59,27
